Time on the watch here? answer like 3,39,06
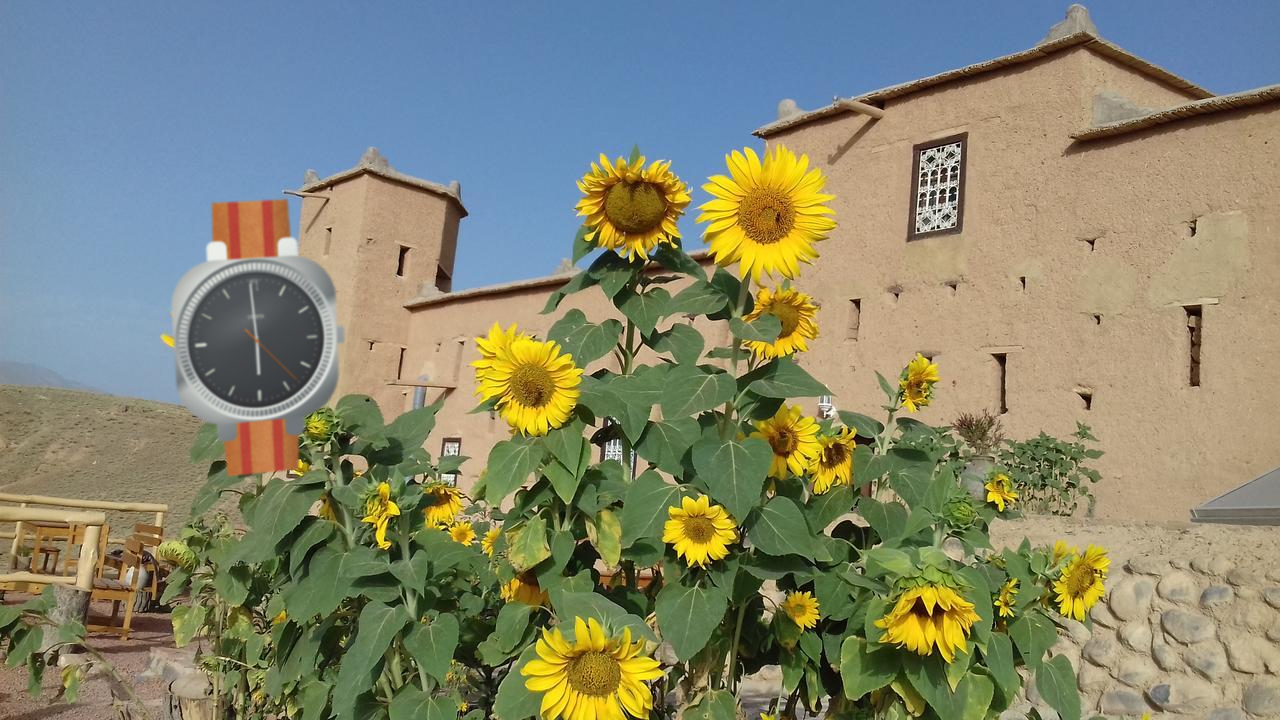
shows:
5,59,23
